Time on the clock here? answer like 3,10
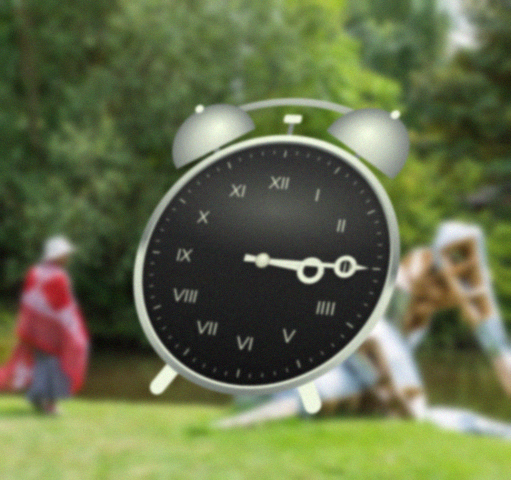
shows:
3,15
